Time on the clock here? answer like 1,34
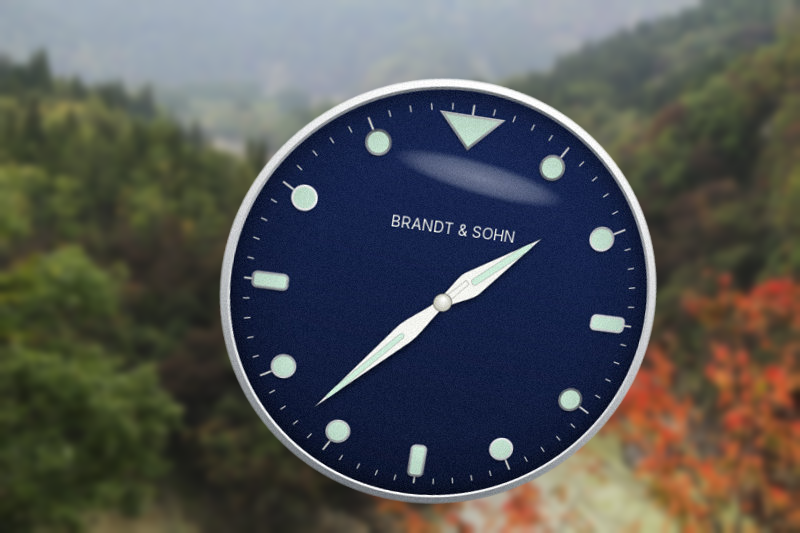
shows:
1,37
